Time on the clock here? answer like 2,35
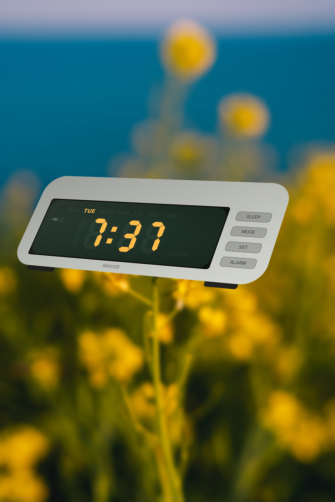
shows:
7,37
